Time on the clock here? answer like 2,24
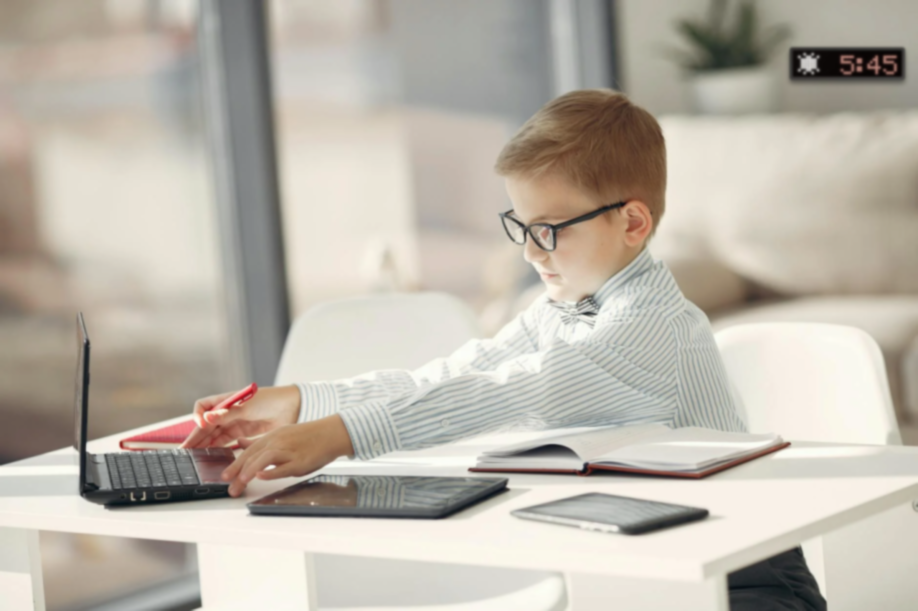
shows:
5,45
